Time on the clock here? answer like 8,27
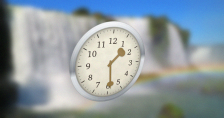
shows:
1,29
